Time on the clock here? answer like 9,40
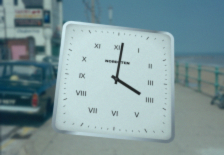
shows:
4,01
